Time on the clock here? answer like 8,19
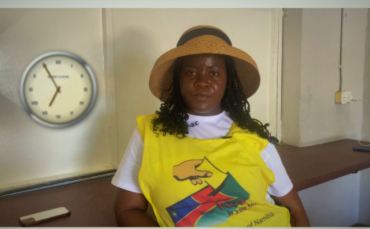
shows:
6,55
